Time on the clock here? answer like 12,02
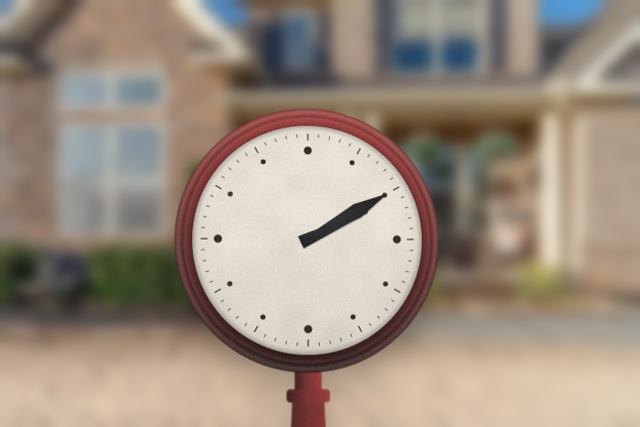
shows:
2,10
